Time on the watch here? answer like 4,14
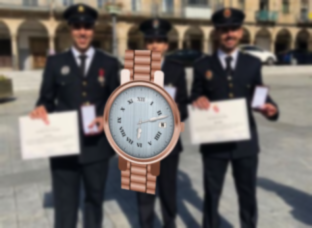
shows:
6,12
